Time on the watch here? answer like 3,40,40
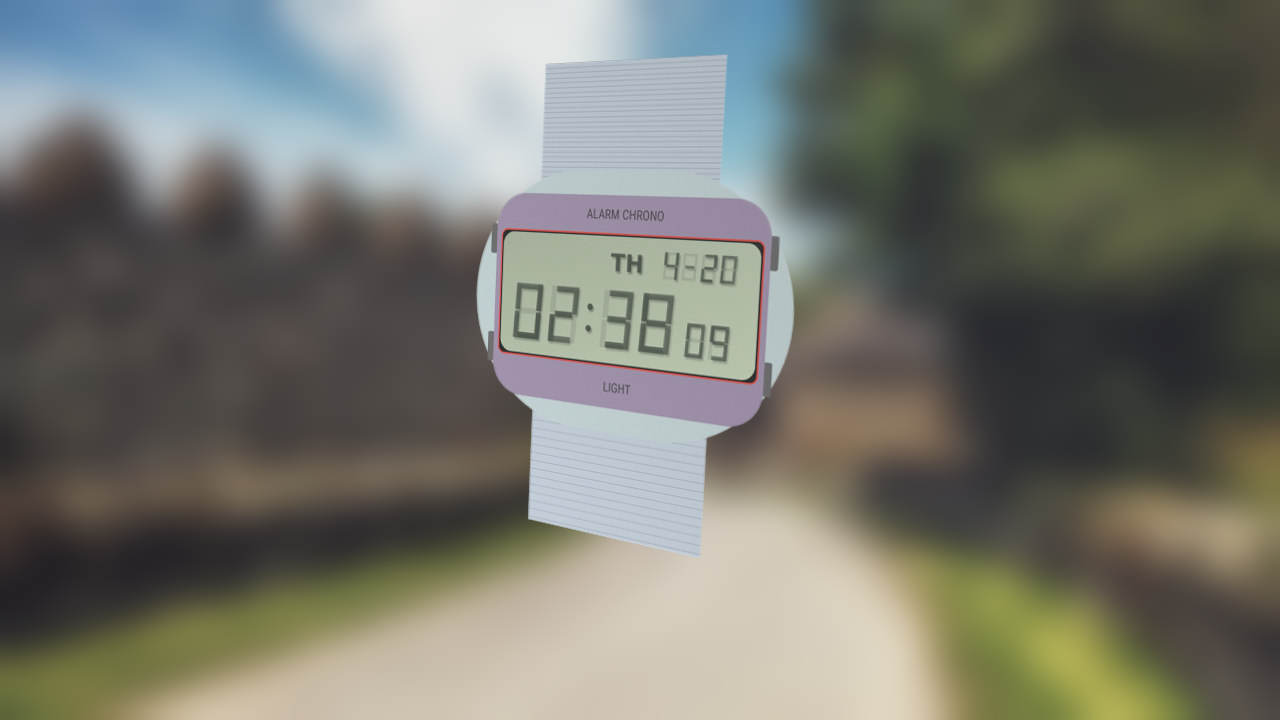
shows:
2,38,09
